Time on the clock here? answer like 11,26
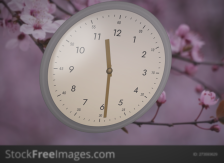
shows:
11,29
